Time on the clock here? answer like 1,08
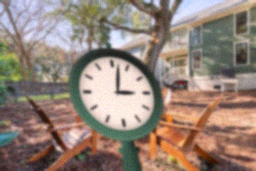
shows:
3,02
